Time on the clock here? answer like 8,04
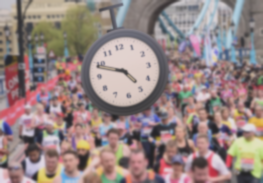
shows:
4,49
